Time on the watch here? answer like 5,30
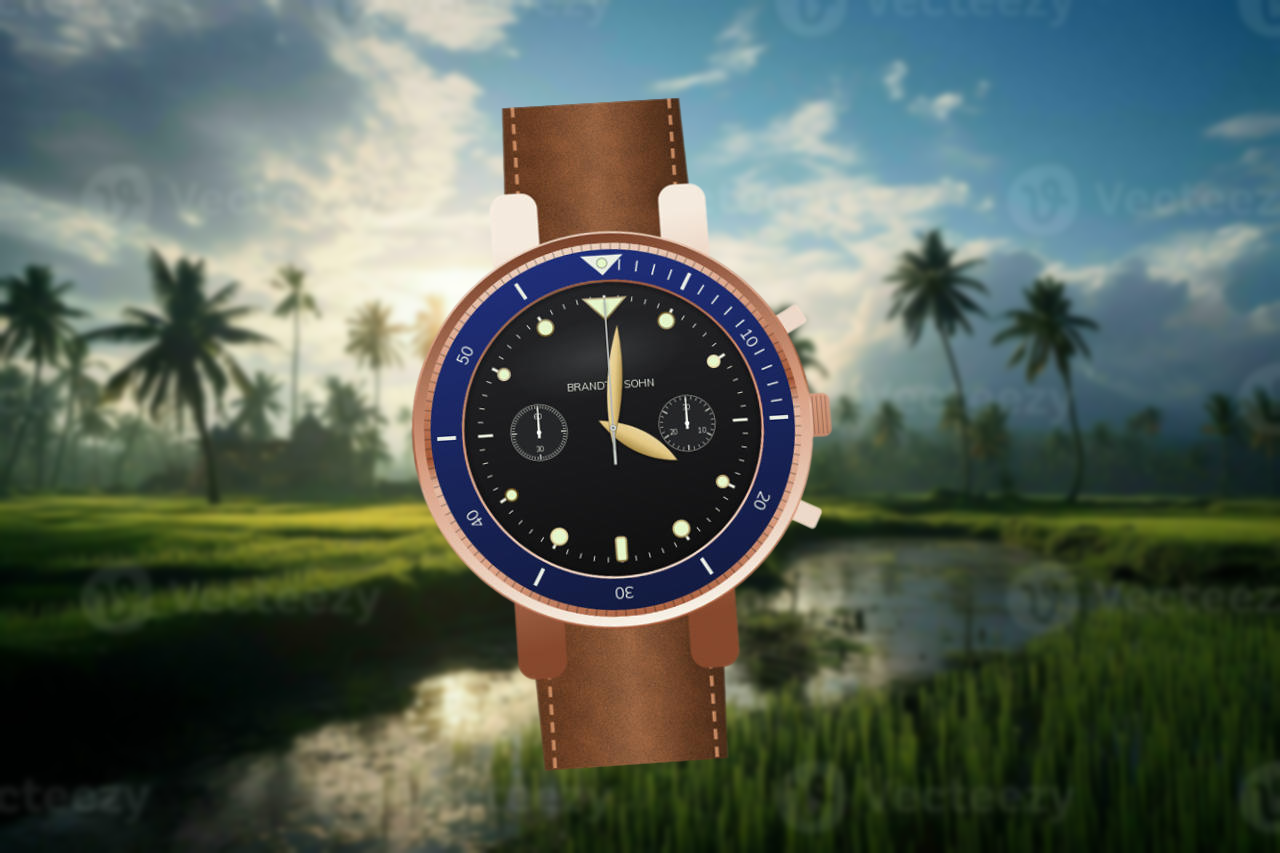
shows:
4,01
